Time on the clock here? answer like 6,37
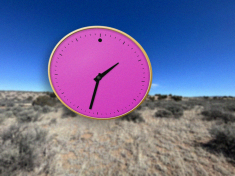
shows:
1,32
